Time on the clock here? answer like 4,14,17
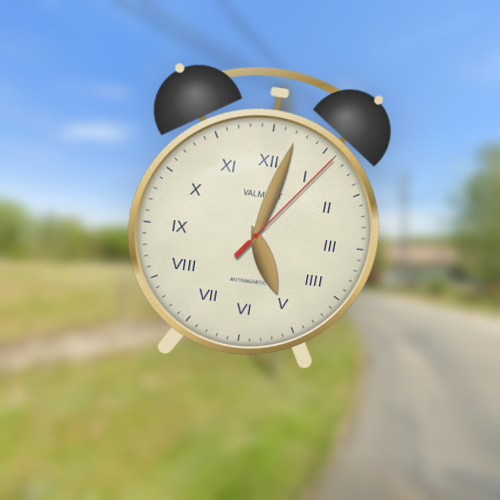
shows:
5,02,06
